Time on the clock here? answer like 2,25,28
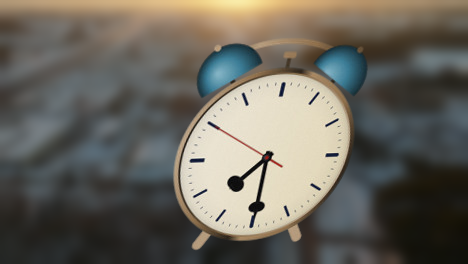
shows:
7,29,50
